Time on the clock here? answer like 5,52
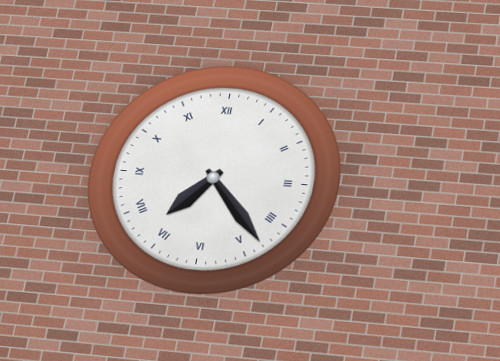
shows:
7,23
